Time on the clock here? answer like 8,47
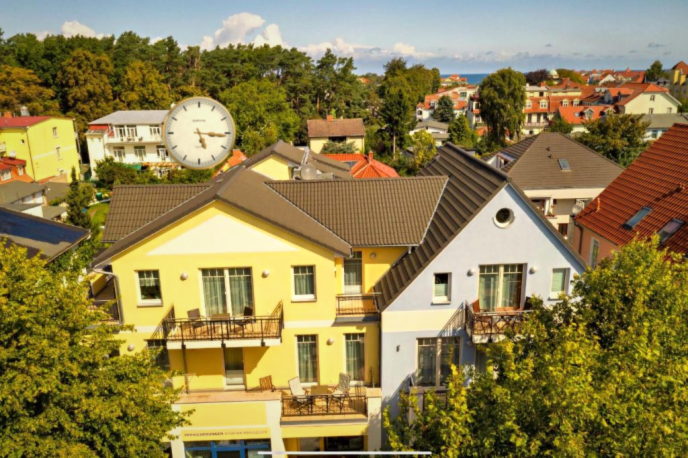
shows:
5,16
